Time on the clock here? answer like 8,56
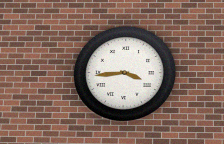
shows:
3,44
